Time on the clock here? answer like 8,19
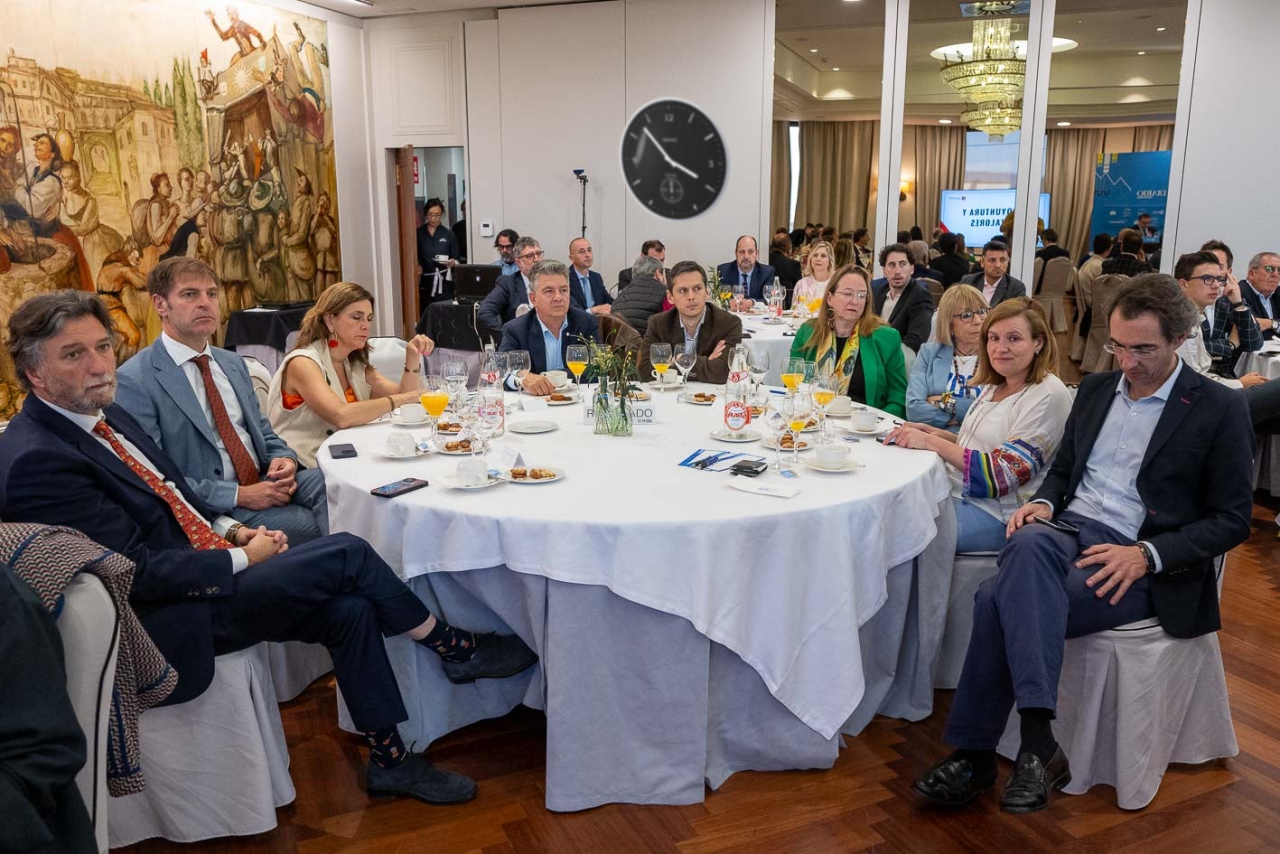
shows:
3,53
